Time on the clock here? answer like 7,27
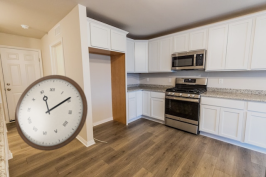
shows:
11,09
